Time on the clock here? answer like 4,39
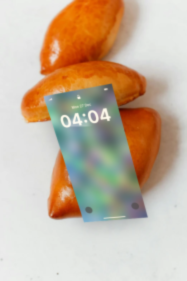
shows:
4,04
